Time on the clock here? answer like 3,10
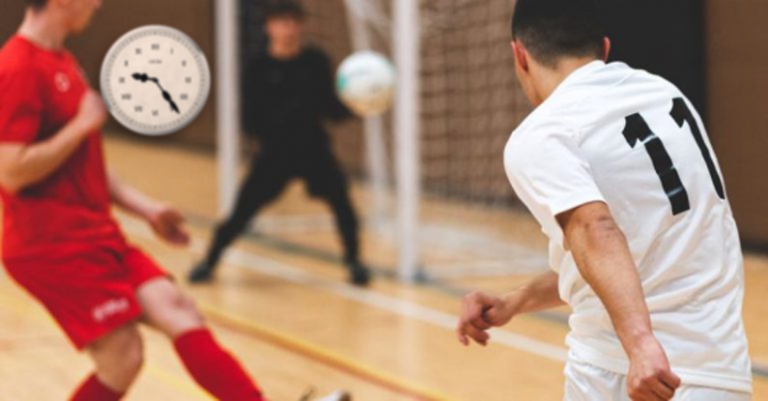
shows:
9,24
